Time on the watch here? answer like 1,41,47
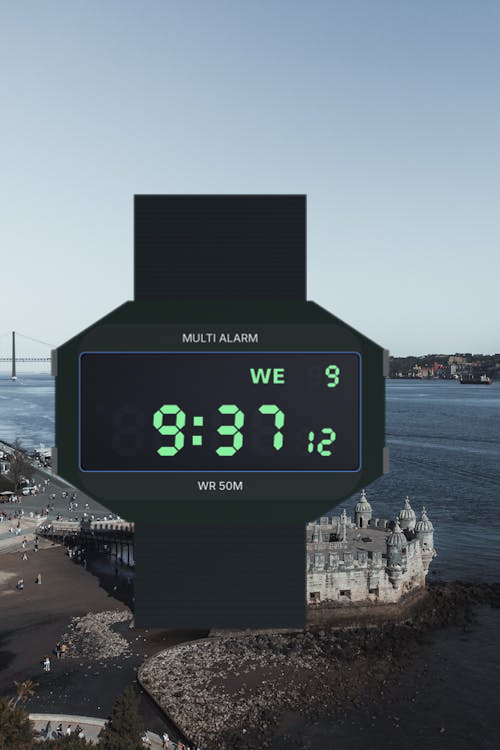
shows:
9,37,12
